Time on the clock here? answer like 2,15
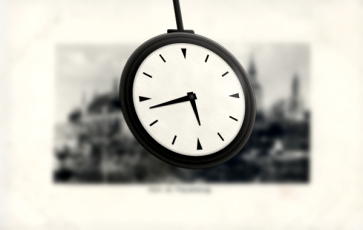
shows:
5,43
